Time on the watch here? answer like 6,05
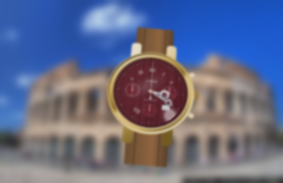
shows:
3,20
